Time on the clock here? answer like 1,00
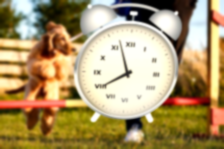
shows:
7,57
